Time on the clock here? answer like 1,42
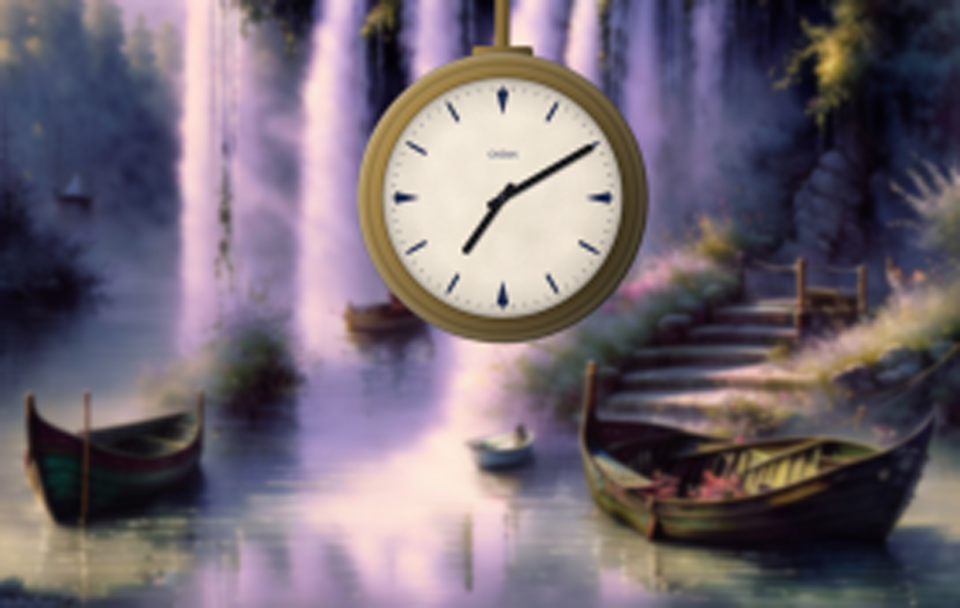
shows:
7,10
